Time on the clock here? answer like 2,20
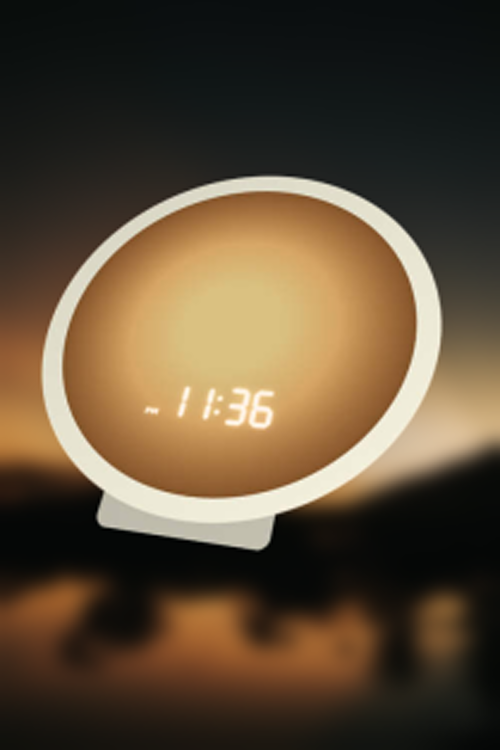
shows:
11,36
